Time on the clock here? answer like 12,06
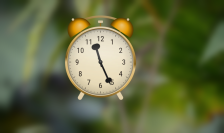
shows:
11,26
